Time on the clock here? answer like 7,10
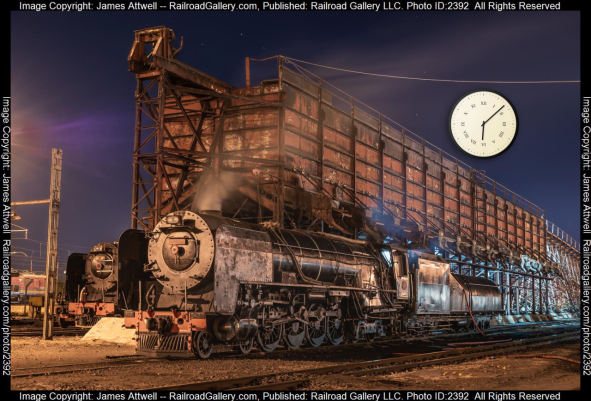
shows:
6,08
